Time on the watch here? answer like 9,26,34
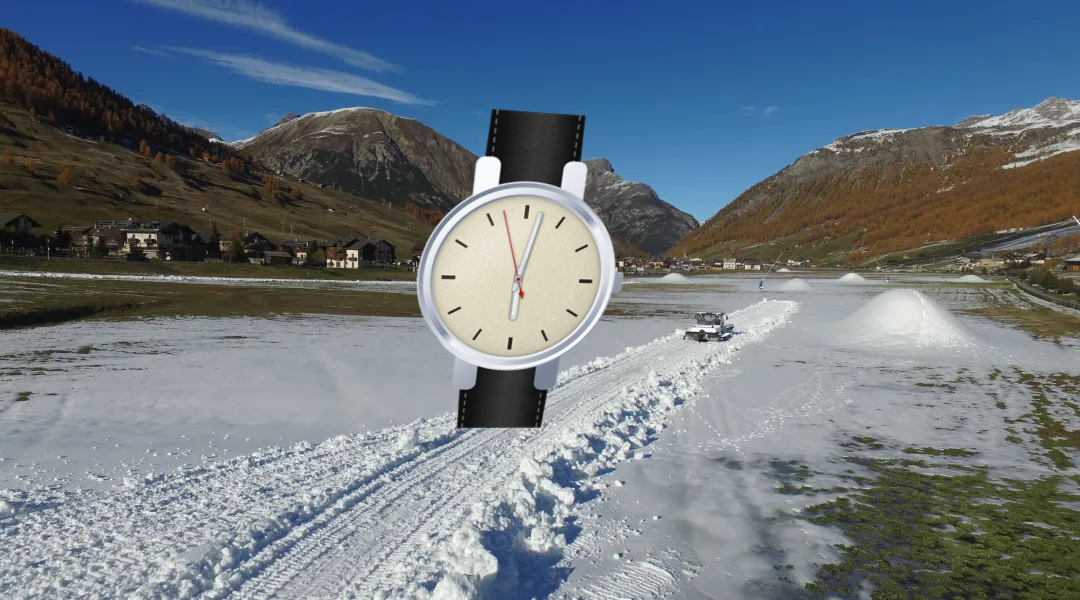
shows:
6,01,57
